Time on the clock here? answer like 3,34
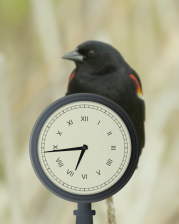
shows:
6,44
